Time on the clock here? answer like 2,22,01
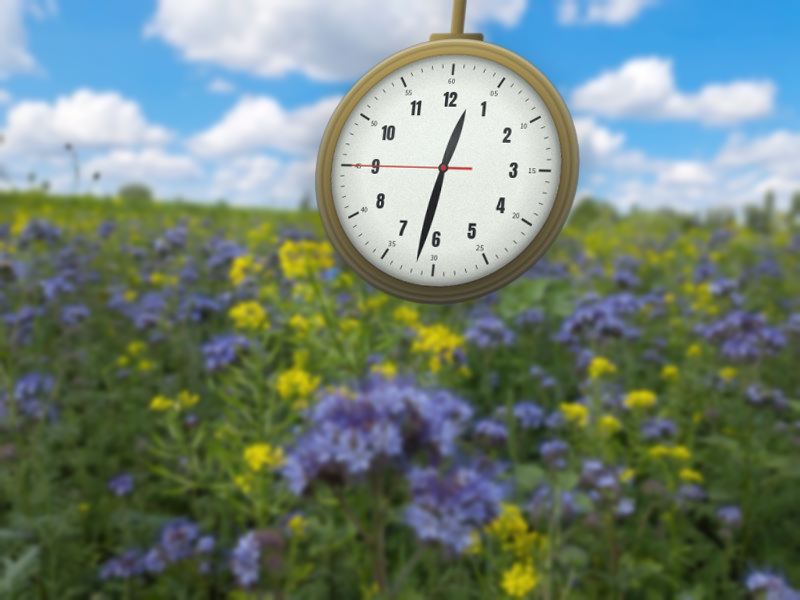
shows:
12,31,45
